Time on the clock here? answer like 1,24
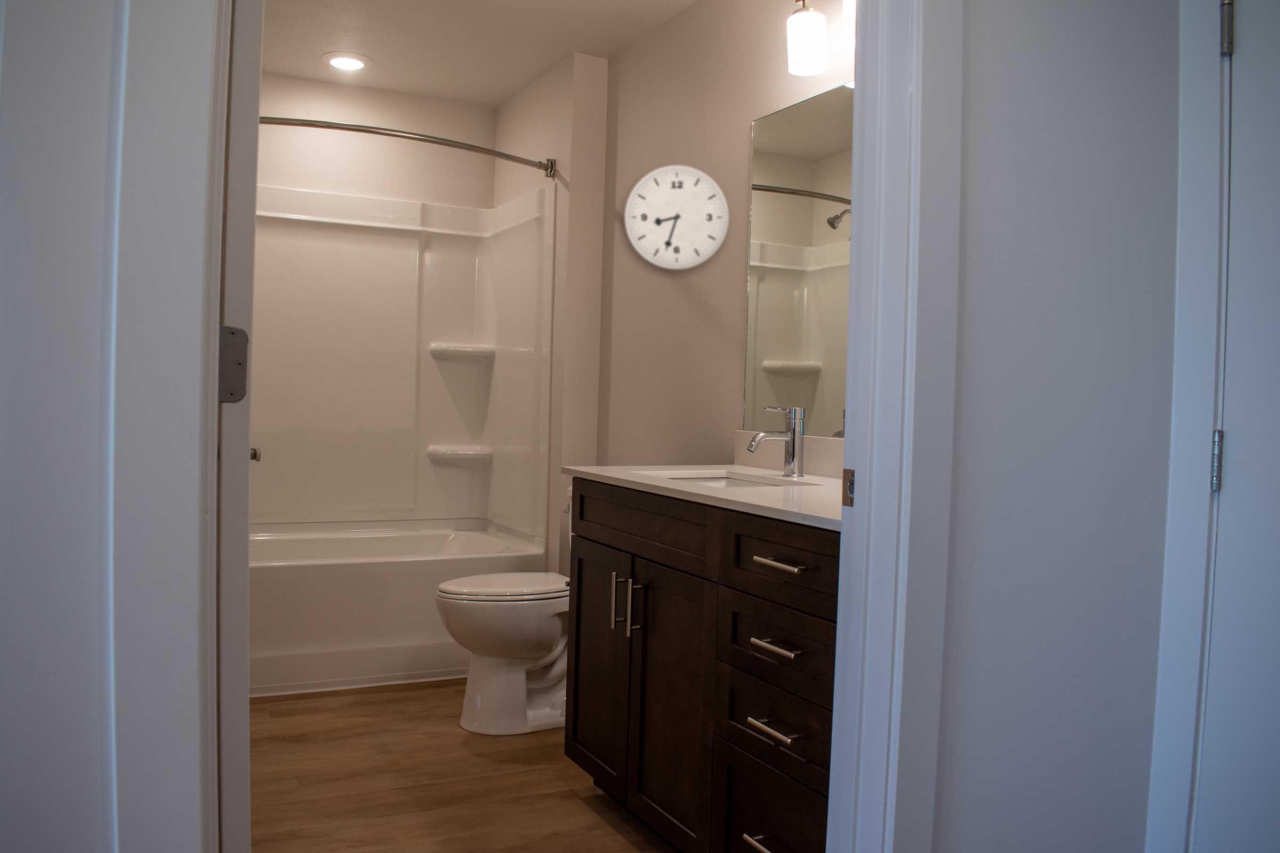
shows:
8,33
